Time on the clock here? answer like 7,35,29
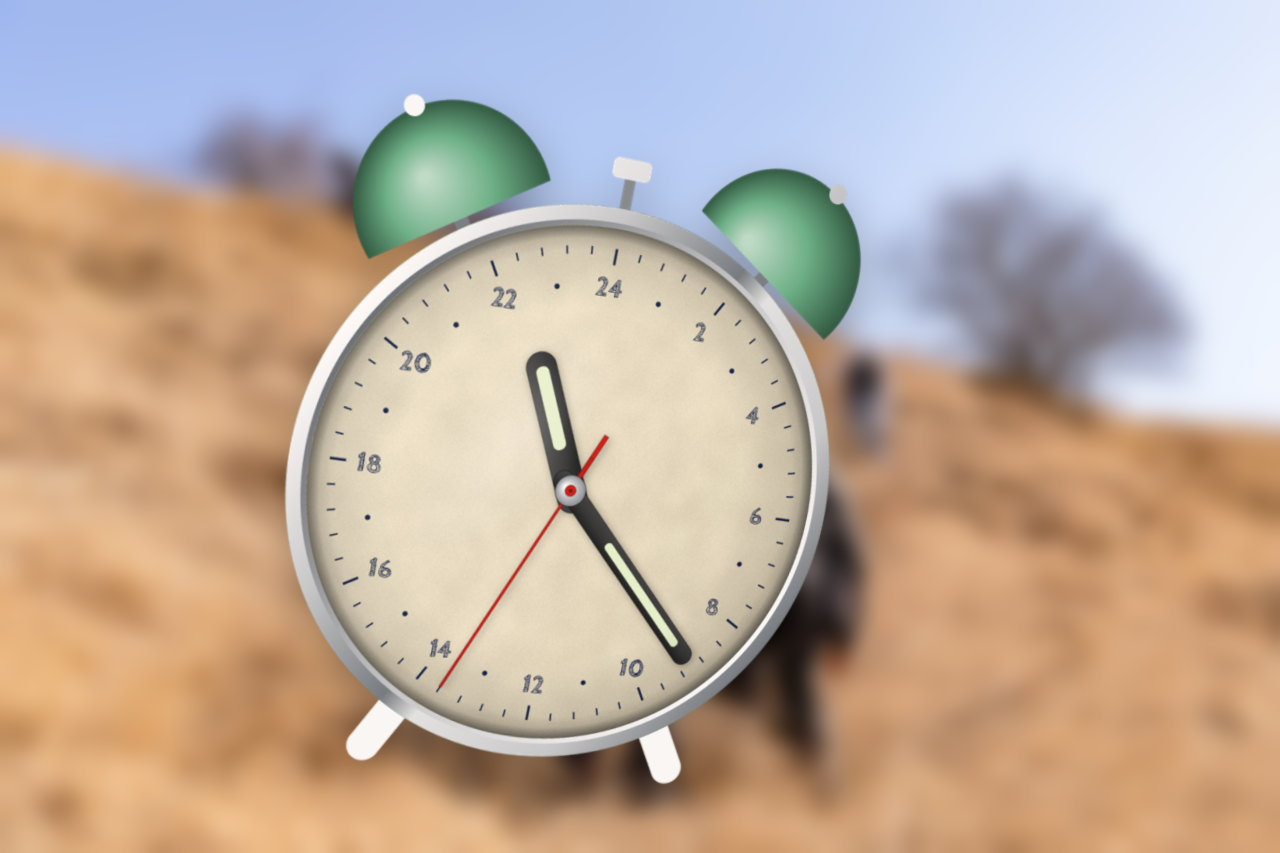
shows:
22,22,34
